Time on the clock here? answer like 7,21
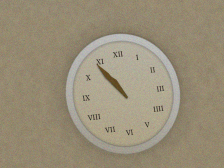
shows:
10,54
